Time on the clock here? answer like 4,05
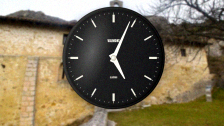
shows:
5,04
